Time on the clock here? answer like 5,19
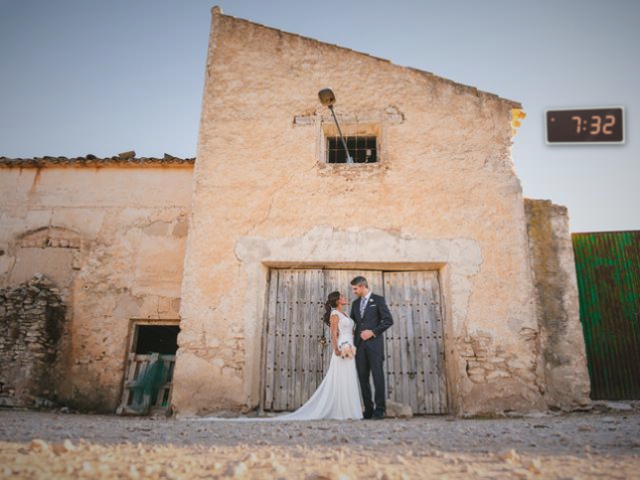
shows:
7,32
